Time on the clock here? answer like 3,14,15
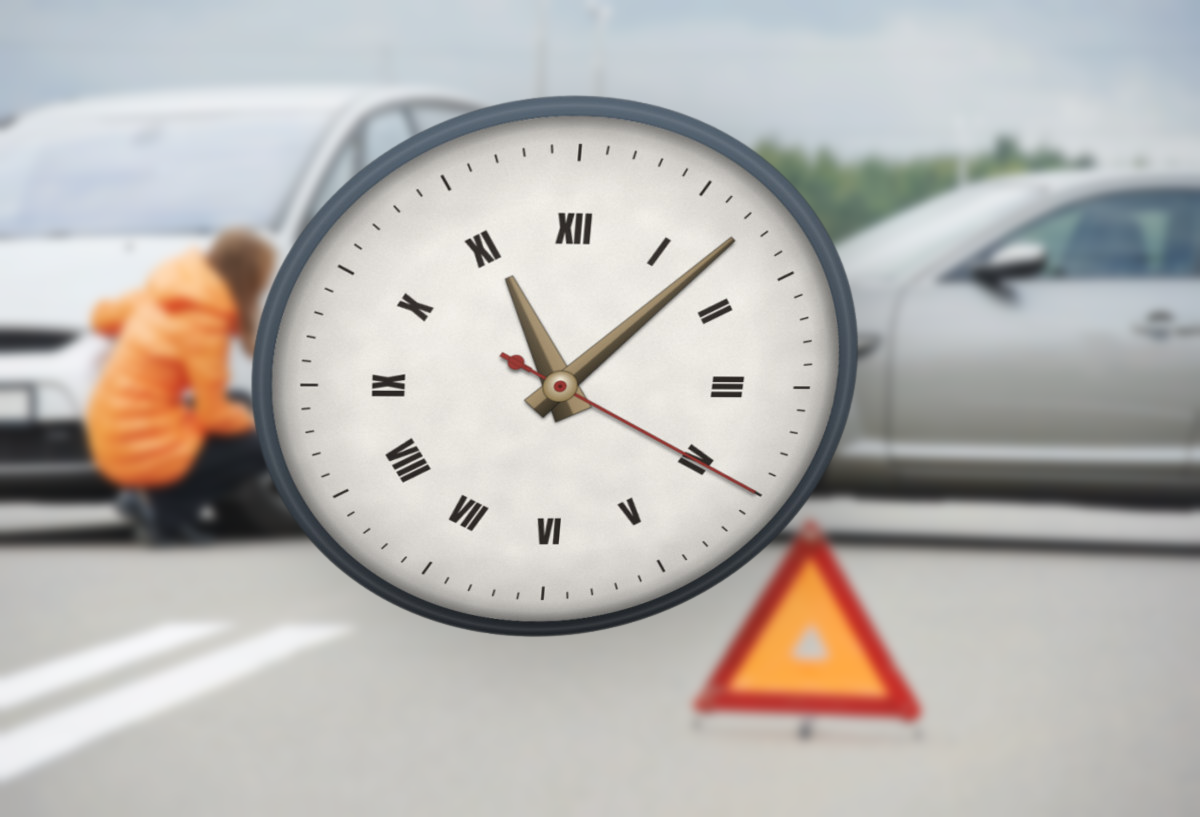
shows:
11,07,20
